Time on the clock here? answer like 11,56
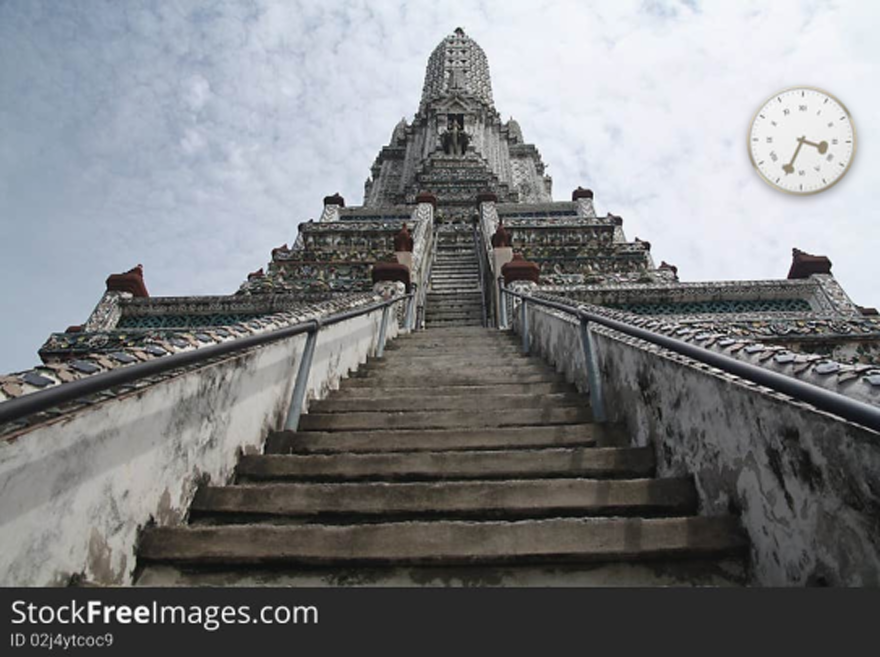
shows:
3,34
